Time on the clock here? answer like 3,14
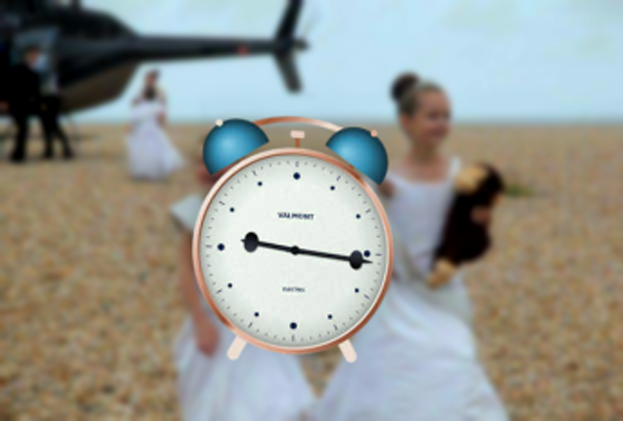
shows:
9,16
